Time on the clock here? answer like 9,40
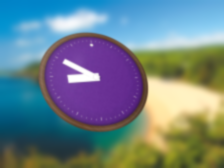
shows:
8,50
